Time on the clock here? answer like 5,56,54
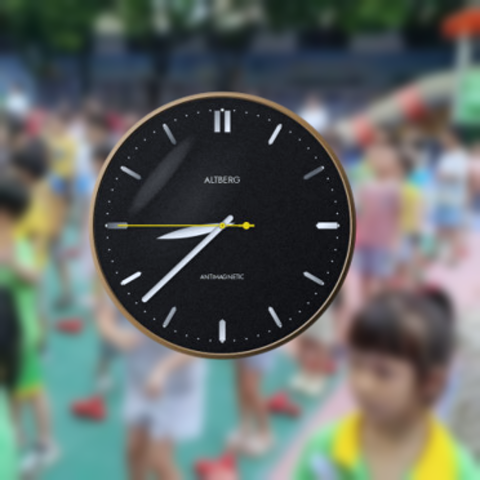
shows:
8,37,45
